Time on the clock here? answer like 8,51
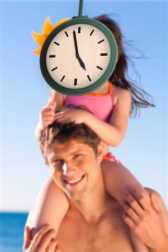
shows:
4,58
